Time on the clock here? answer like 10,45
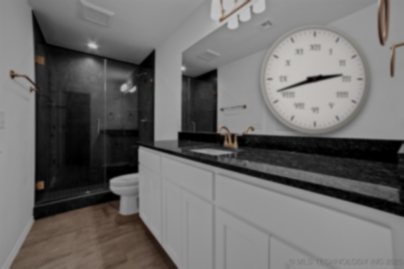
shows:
2,42
